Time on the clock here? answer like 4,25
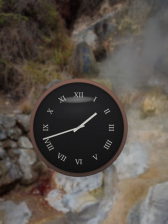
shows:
1,42
